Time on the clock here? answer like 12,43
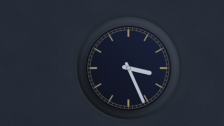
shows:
3,26
